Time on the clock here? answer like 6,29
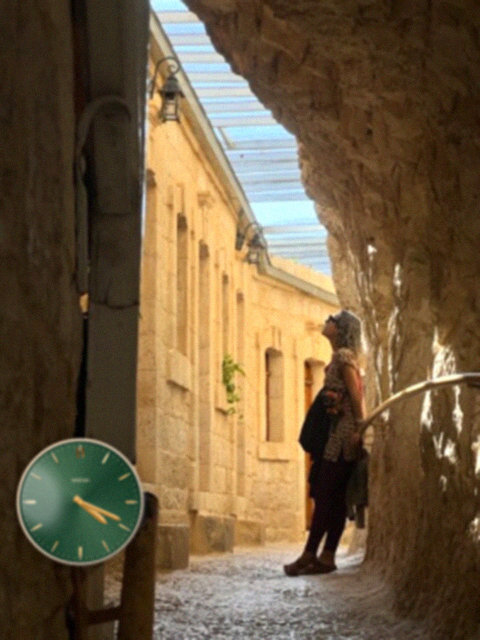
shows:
4,19
